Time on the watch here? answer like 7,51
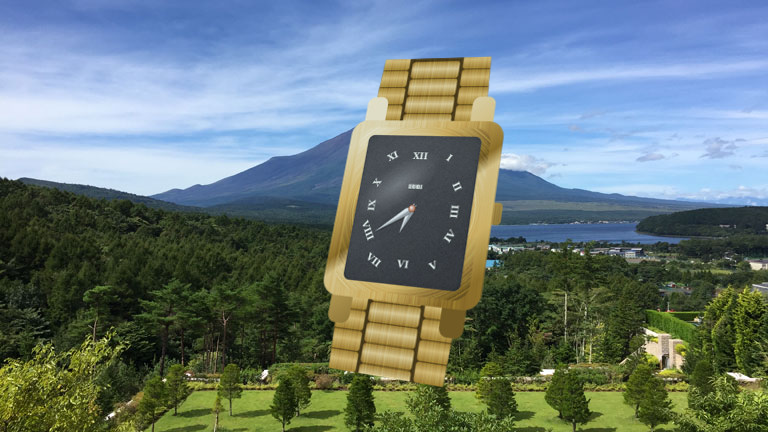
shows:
6,39
